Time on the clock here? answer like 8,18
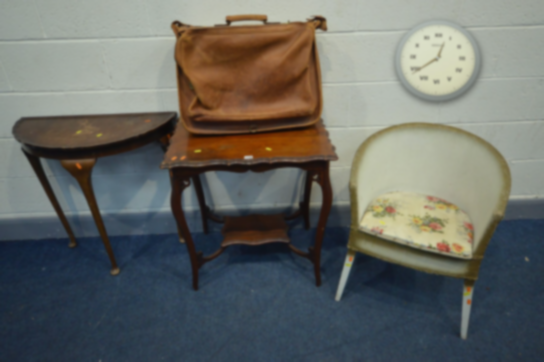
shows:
12,39
